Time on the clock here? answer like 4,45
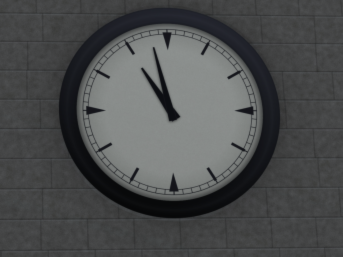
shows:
10,58
